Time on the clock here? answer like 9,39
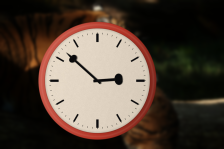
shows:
2,52
